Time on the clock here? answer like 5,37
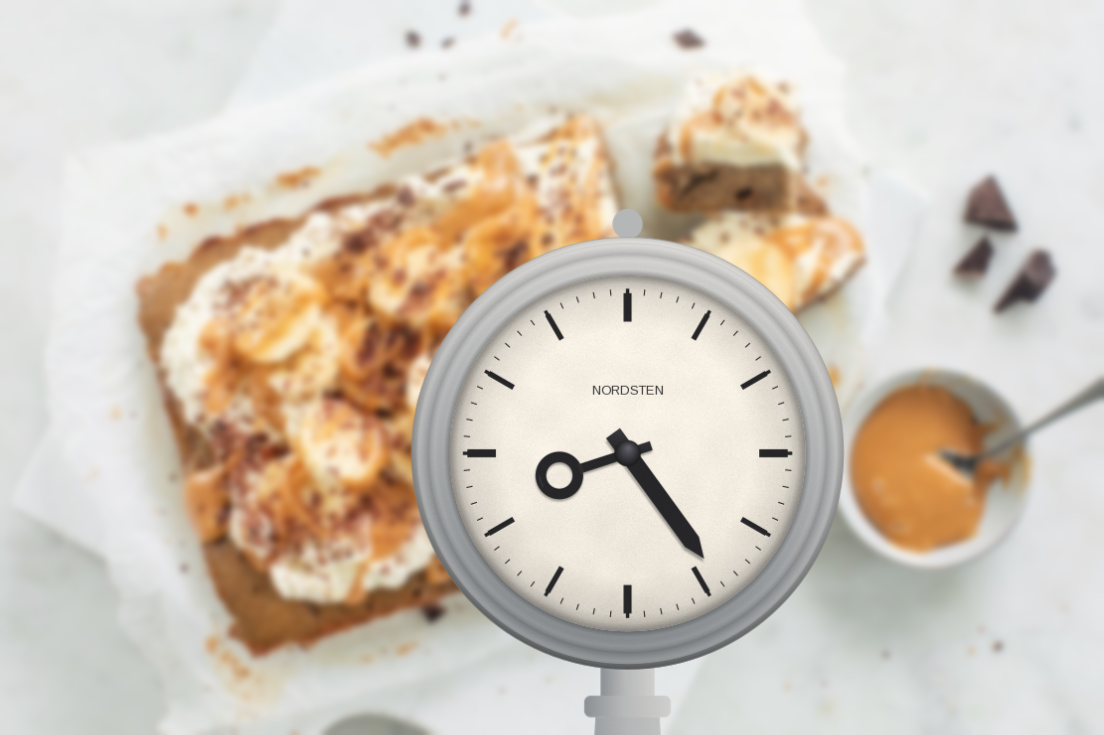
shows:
8,24
